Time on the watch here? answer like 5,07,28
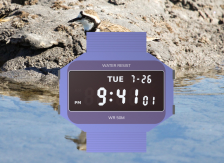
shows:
9,41,01
